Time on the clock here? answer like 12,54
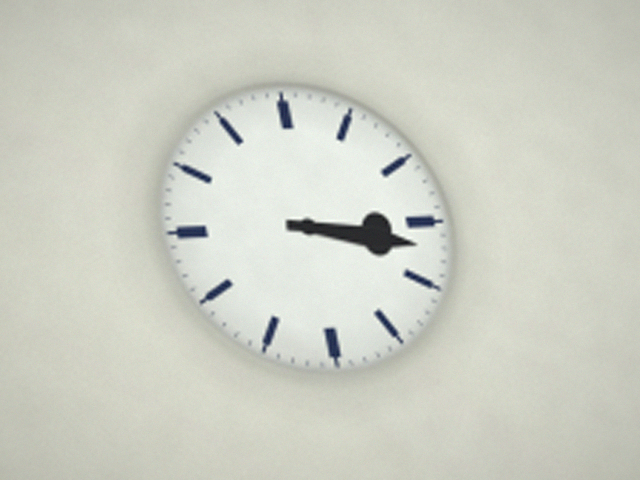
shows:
3,17
